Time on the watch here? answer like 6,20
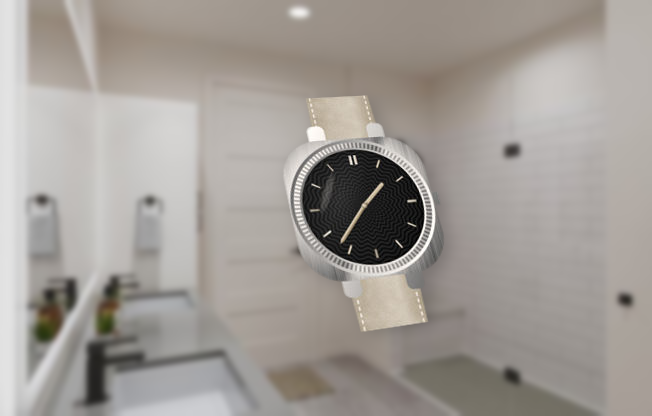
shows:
1,37
